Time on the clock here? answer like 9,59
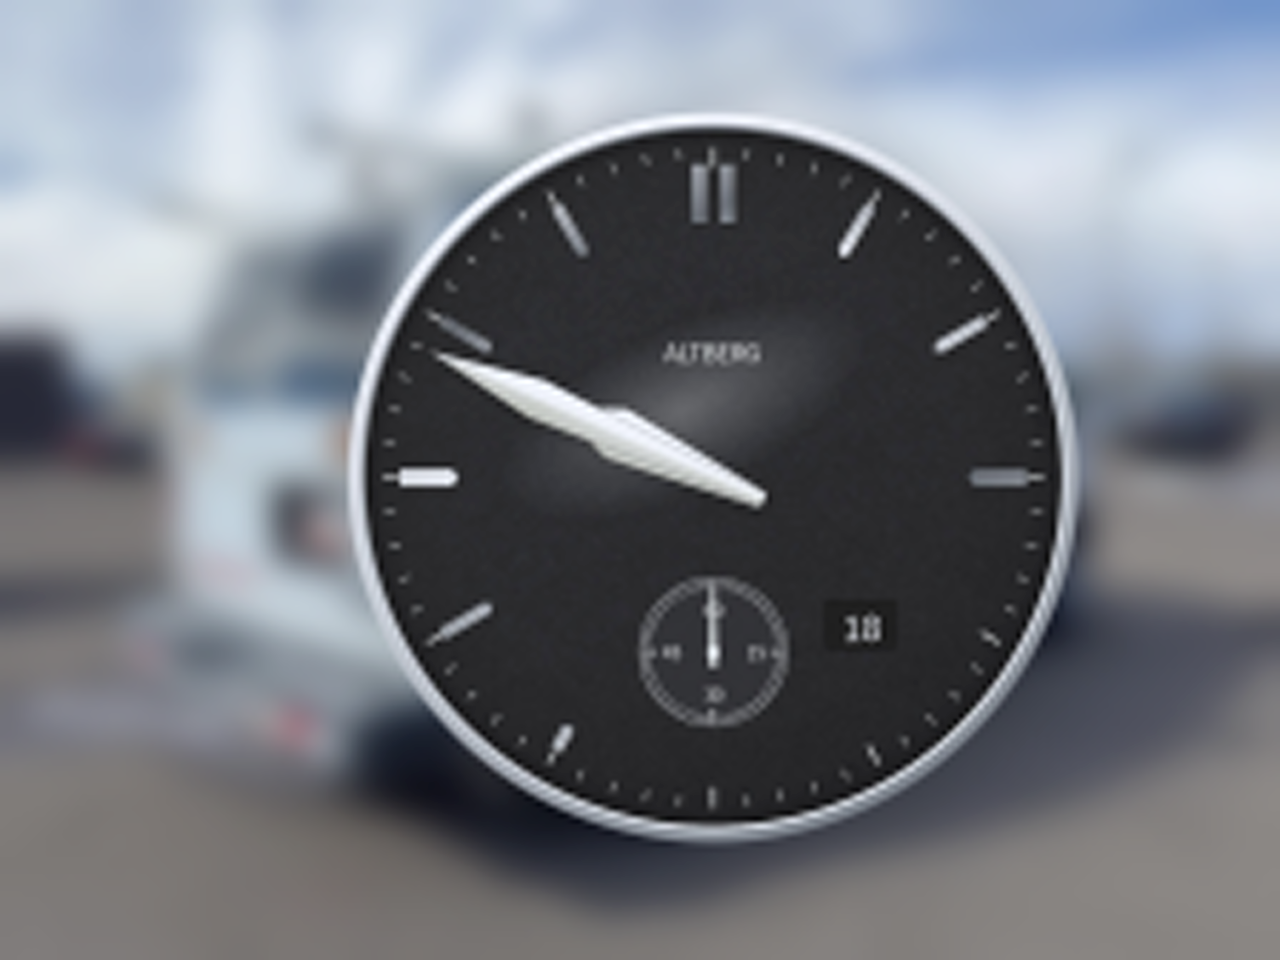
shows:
9,49
